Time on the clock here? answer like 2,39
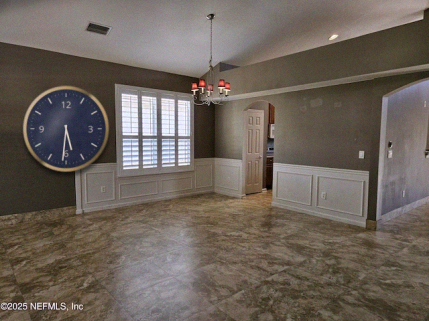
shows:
5,31
